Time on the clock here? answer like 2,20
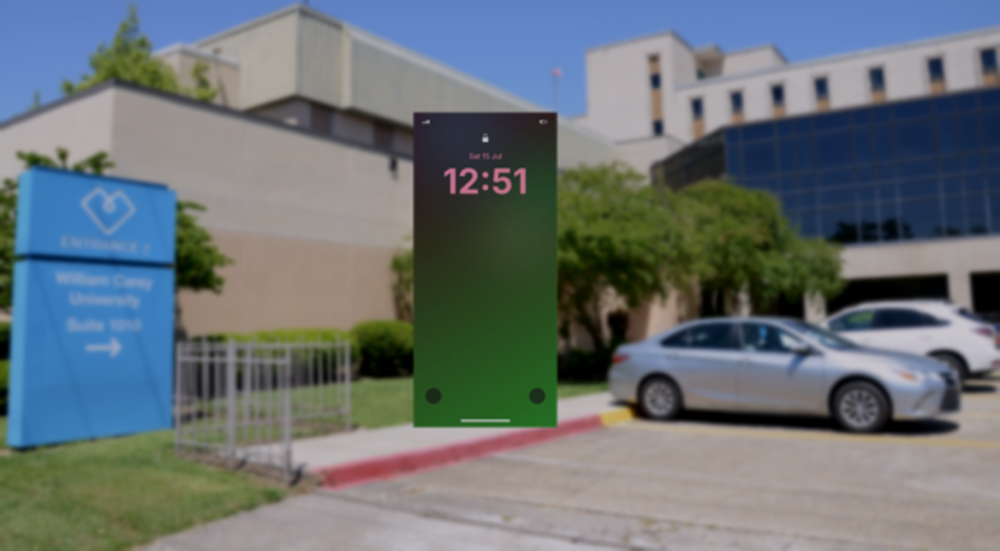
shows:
12,51
